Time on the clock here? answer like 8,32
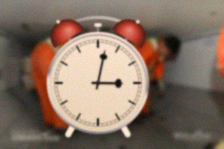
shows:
3,02
